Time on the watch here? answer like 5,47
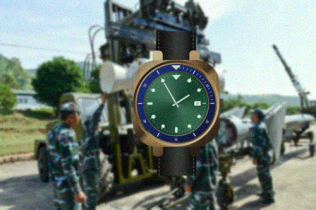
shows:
1,55
